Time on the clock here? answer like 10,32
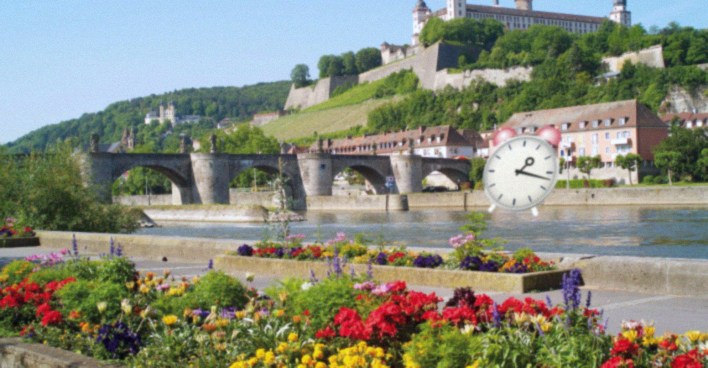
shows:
1,17
